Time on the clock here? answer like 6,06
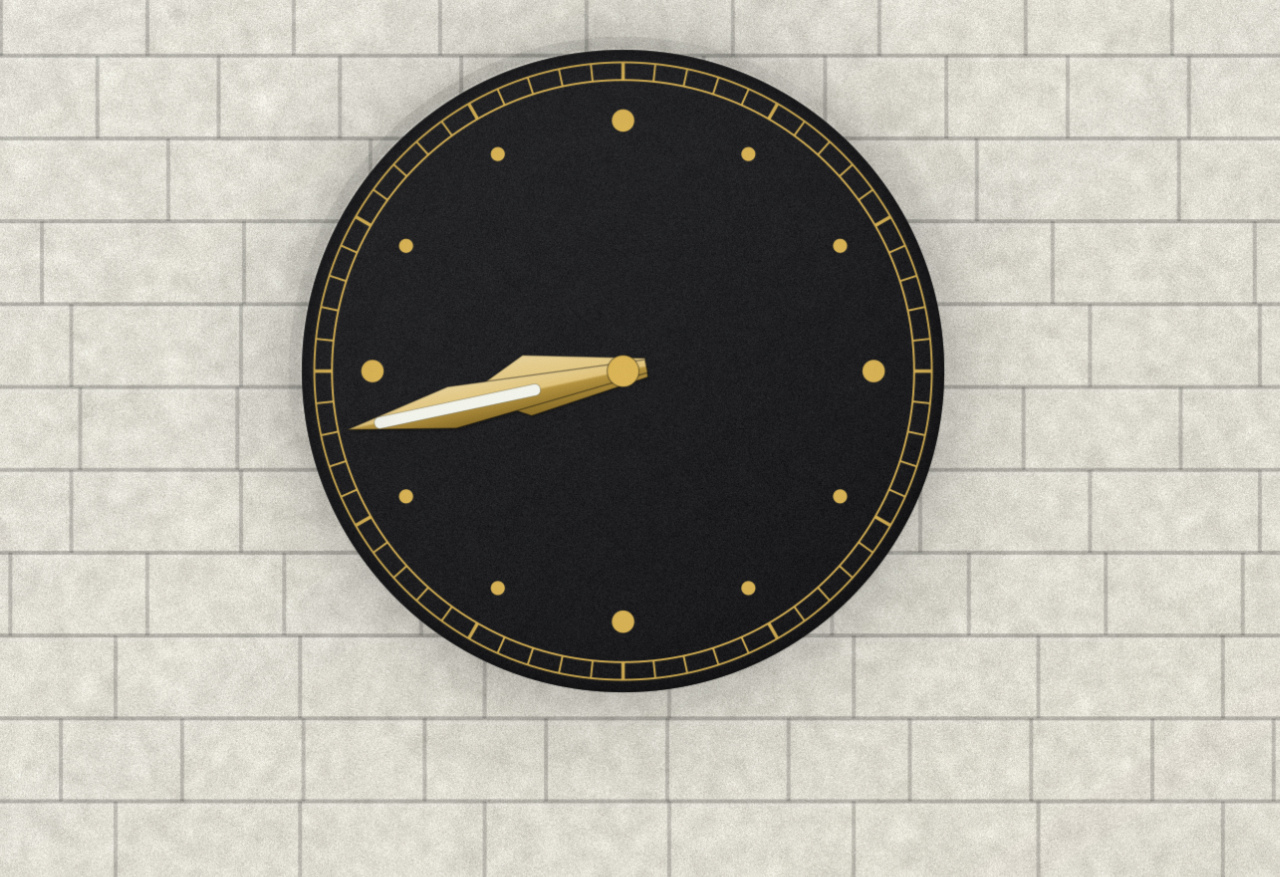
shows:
8,43
